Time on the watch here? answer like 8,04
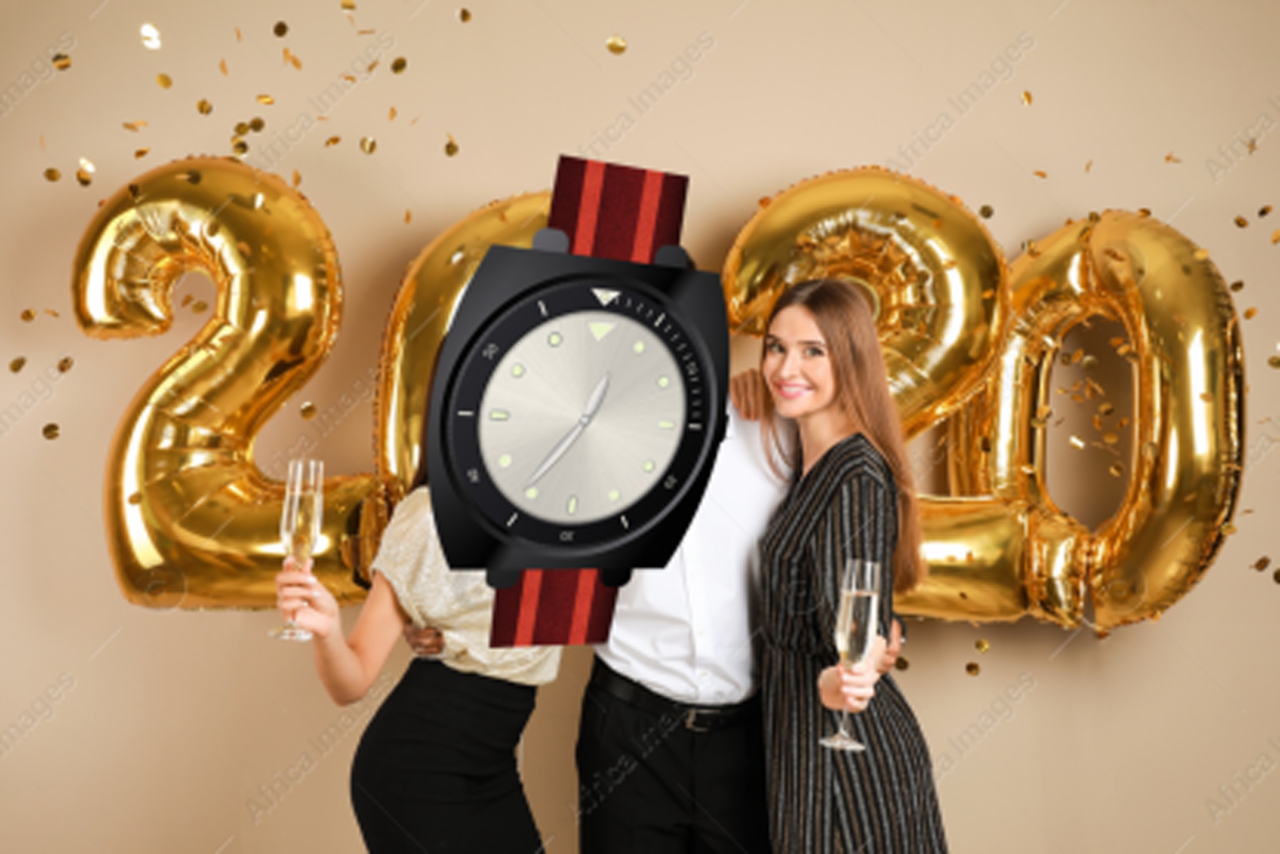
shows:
12,36
